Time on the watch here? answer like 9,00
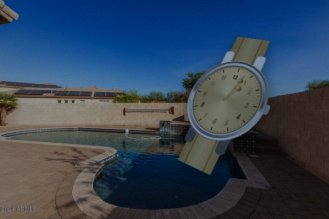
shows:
1,03
